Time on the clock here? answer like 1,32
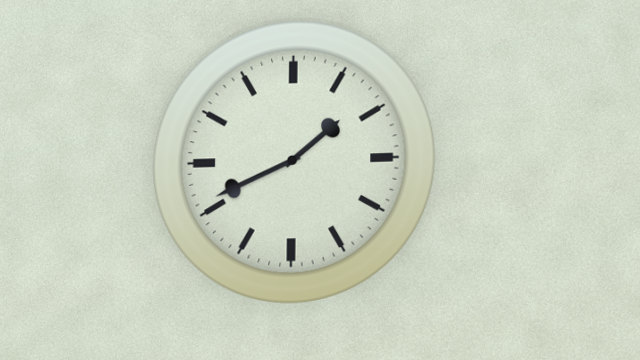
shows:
1,41
